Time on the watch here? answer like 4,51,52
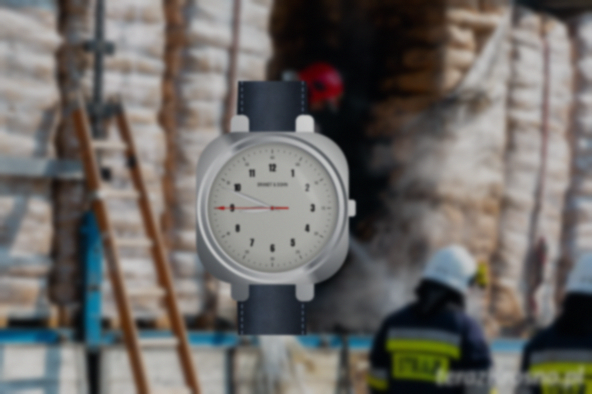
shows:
8,48,45
